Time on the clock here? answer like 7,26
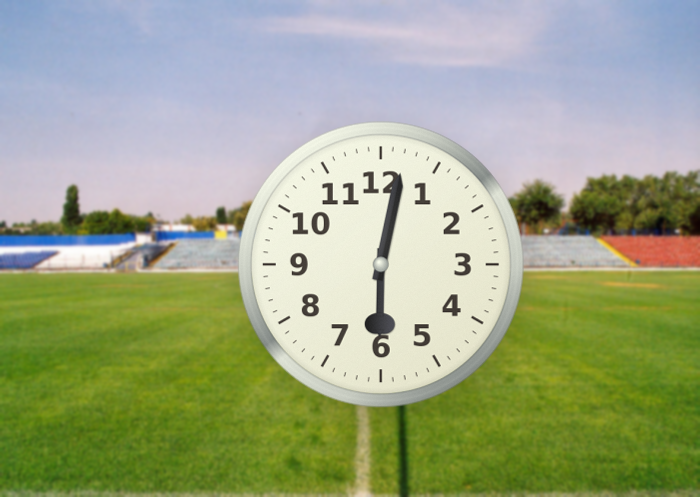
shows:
6,02
